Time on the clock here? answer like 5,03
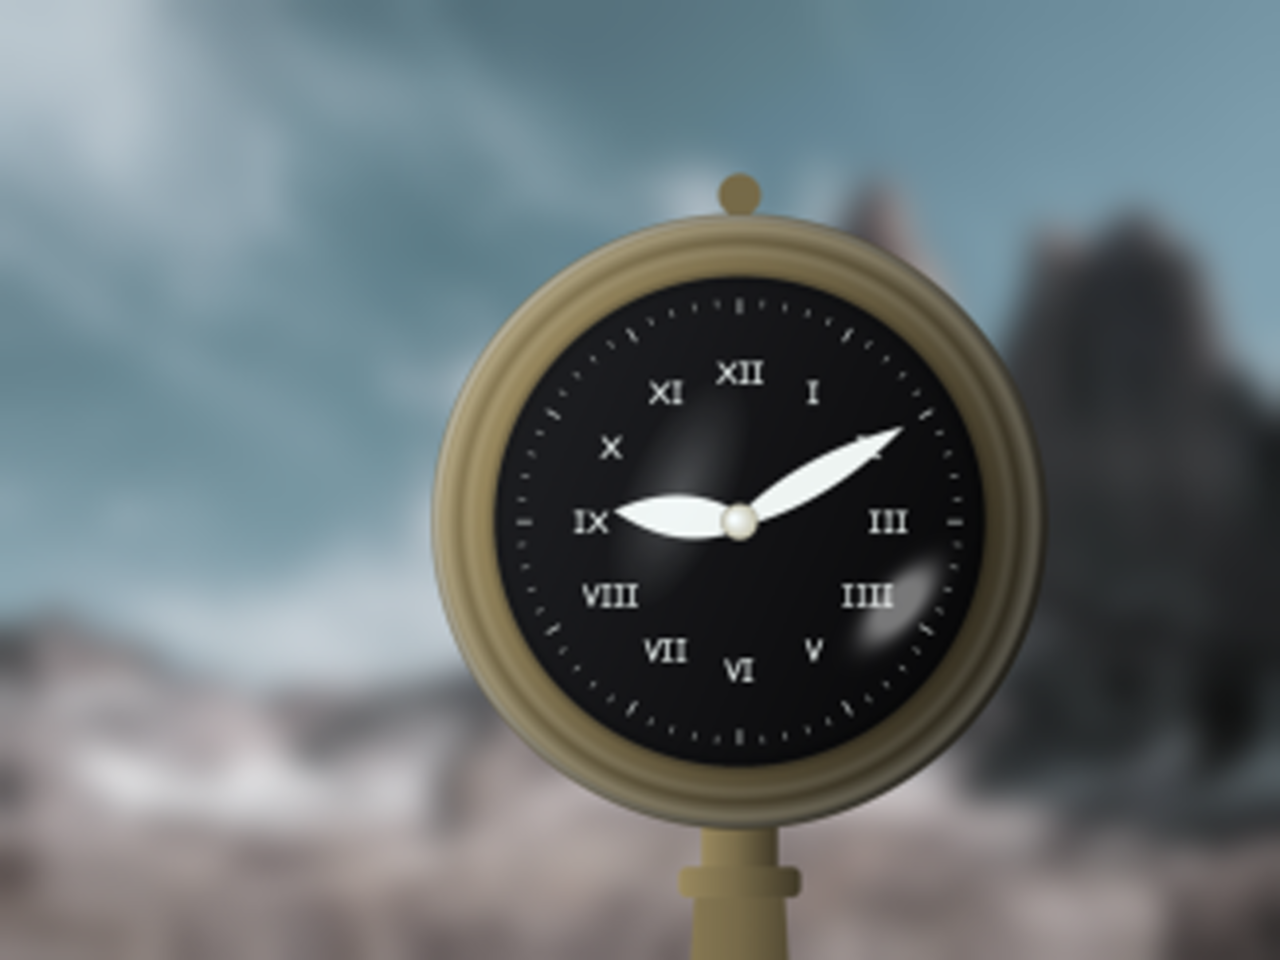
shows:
9,10
